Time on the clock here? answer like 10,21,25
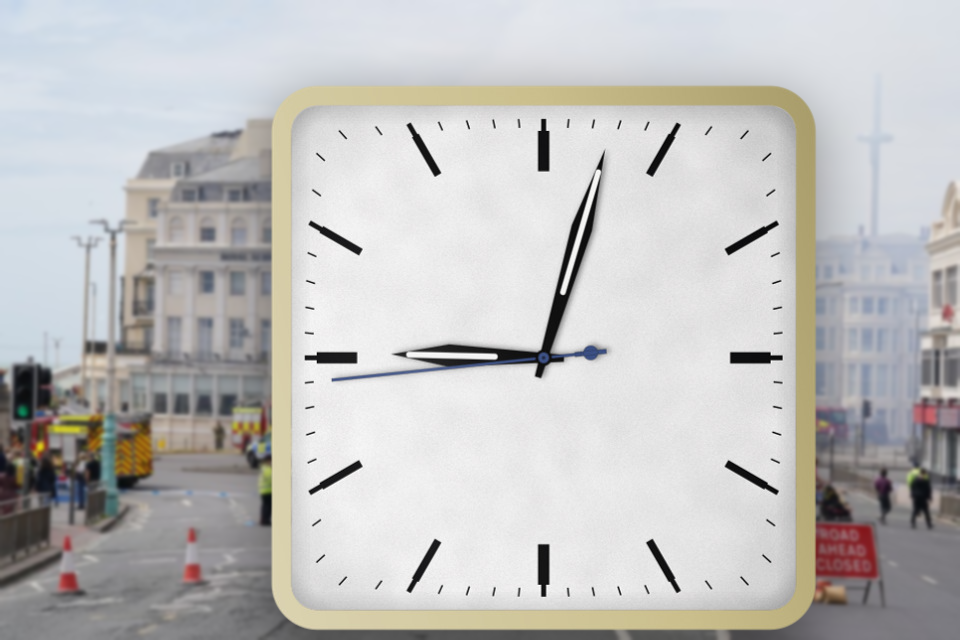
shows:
9,02,44
